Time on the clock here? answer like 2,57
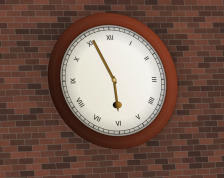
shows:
5,56
